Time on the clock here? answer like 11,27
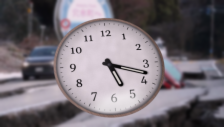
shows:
5,18
